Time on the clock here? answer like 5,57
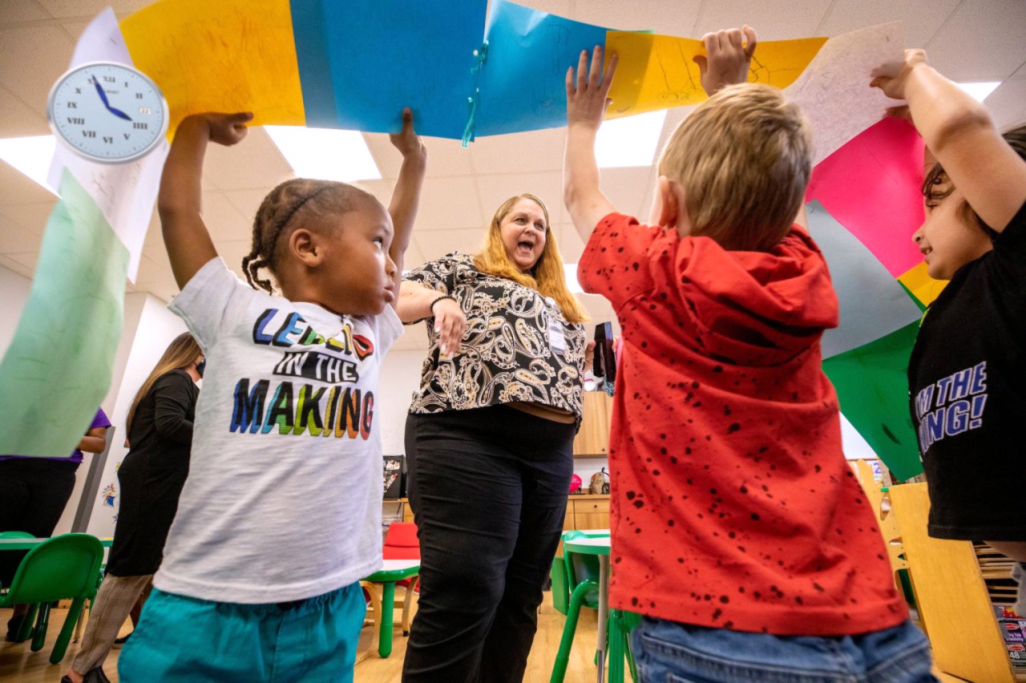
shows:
3,56
